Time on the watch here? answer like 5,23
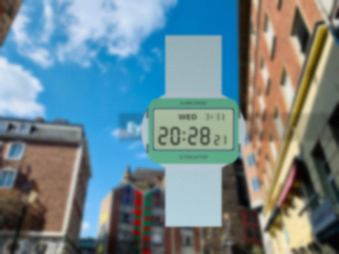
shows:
20,28
